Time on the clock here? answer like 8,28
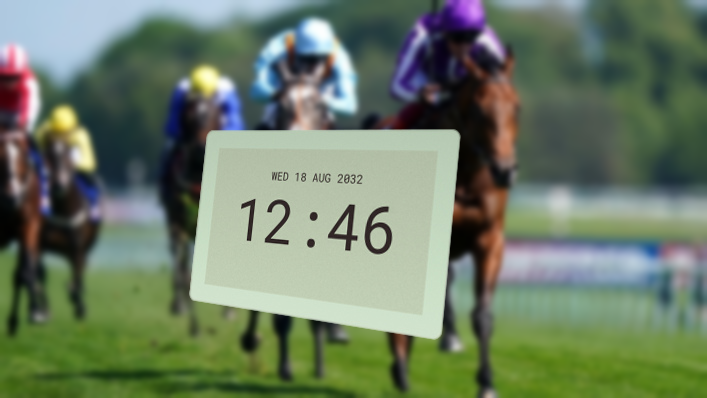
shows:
12,46
